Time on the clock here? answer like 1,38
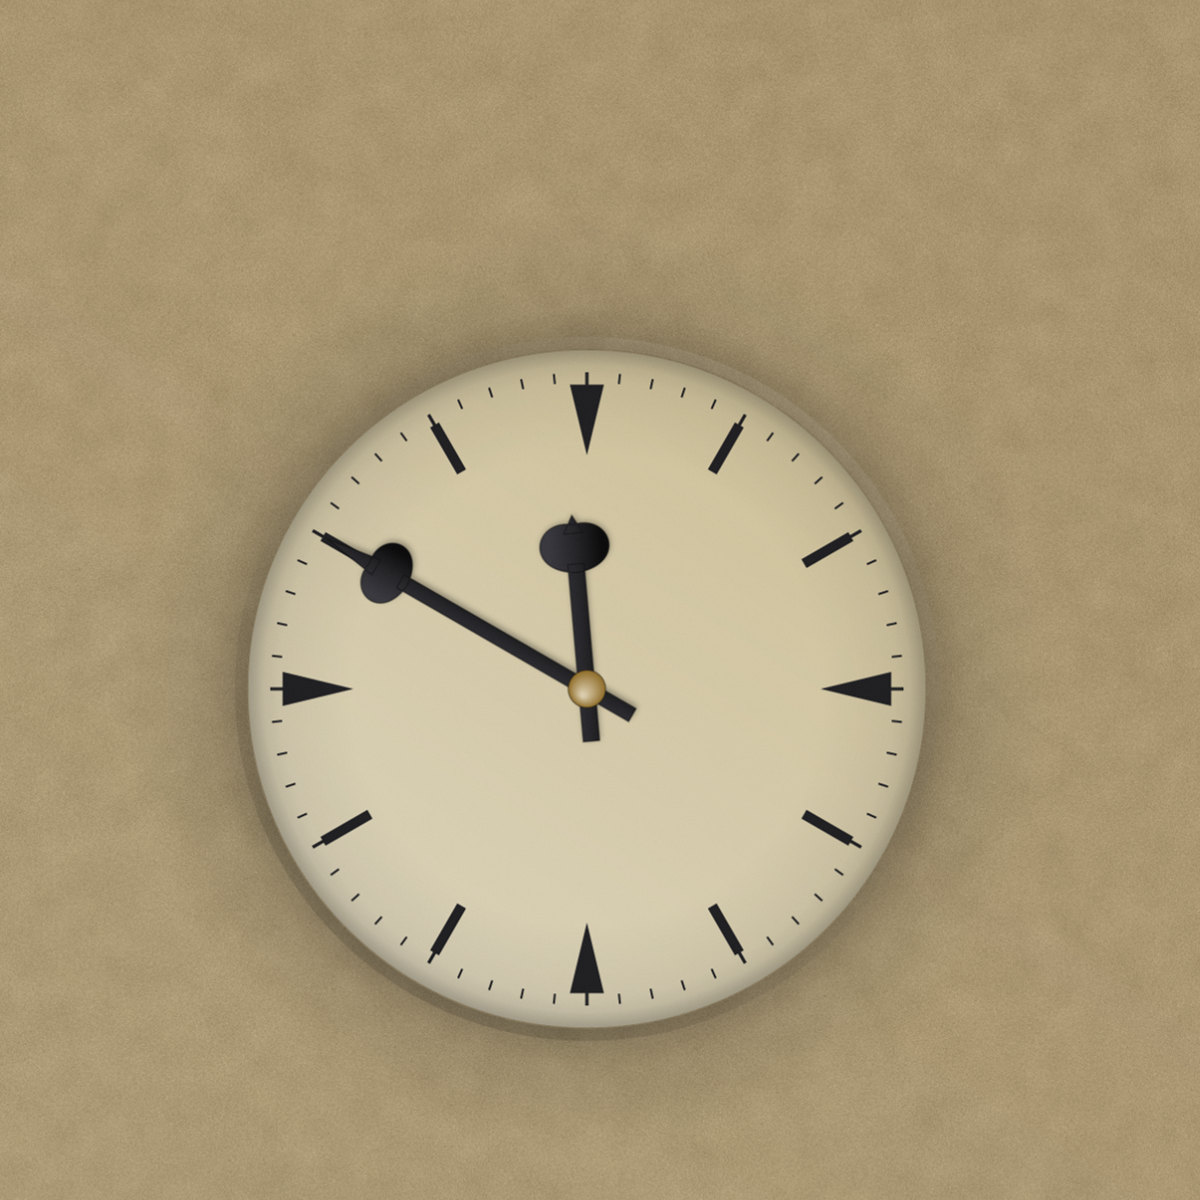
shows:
11,50
